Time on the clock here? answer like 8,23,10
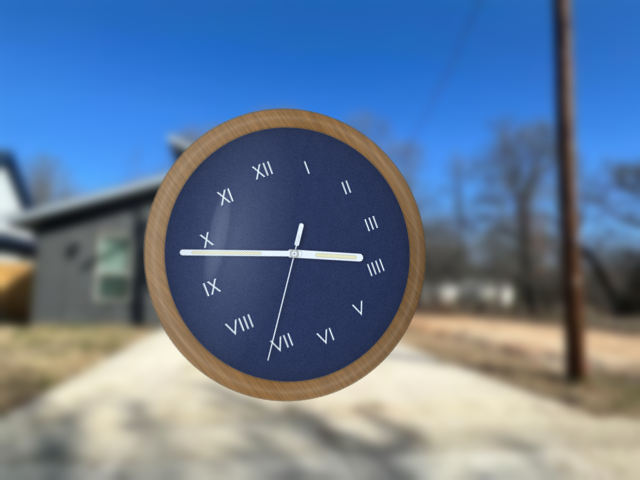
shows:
3,48,36
